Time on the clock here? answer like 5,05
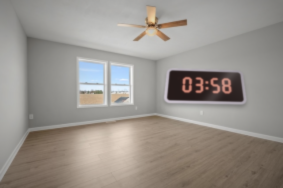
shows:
3,58
